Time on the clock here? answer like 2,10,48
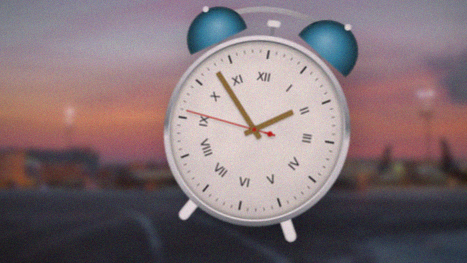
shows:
1,52,46
